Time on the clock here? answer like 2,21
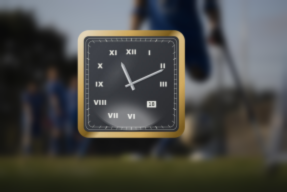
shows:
11,11
